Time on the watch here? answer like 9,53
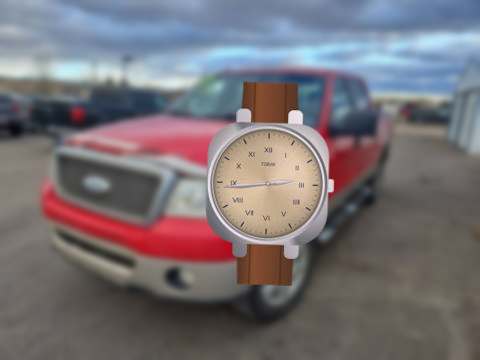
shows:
2,44
